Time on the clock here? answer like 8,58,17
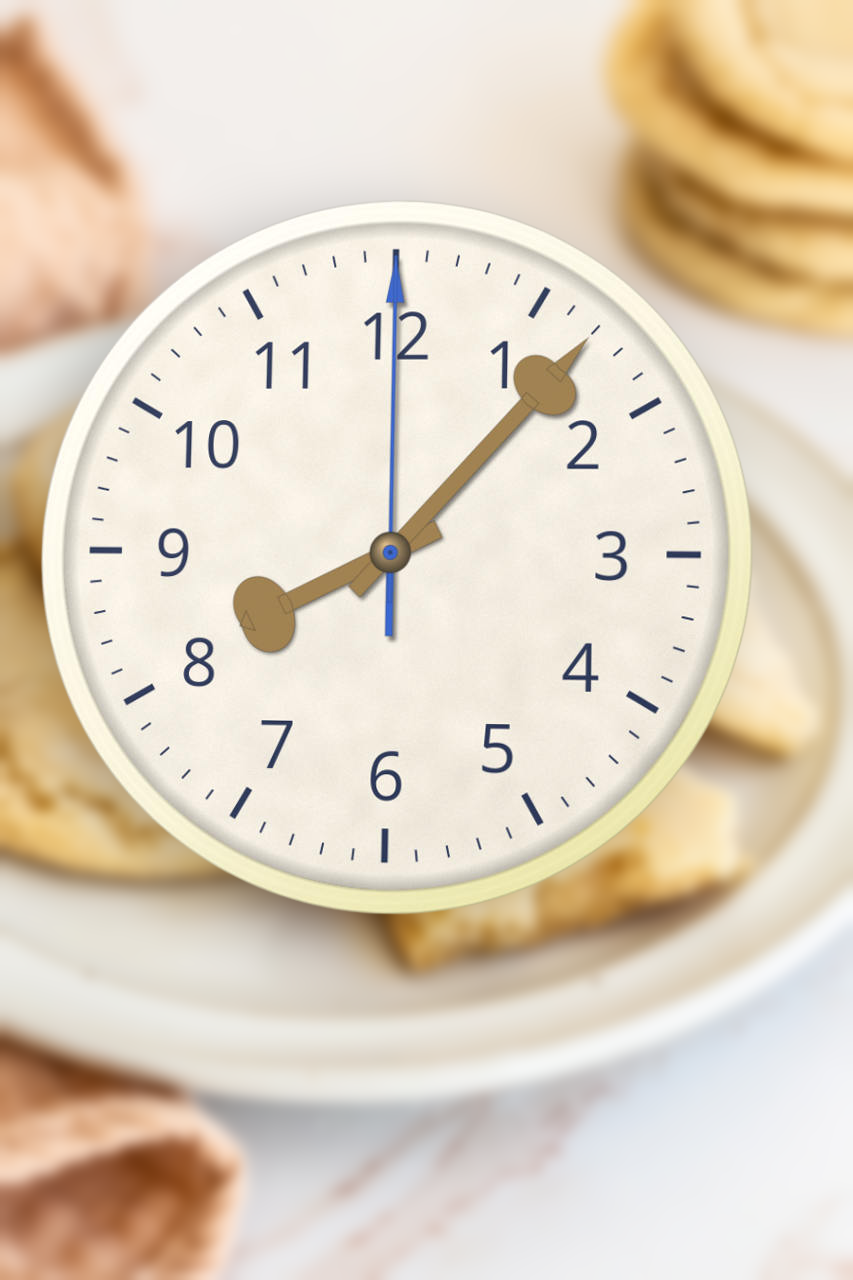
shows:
8,07,00
